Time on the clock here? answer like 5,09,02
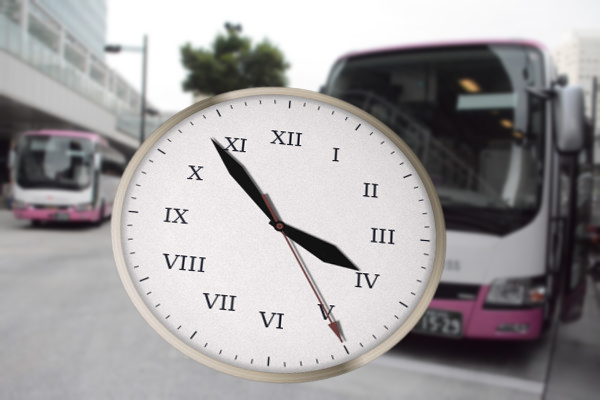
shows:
3,53,25
